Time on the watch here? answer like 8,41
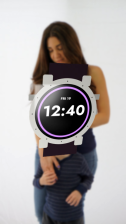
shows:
12,40
